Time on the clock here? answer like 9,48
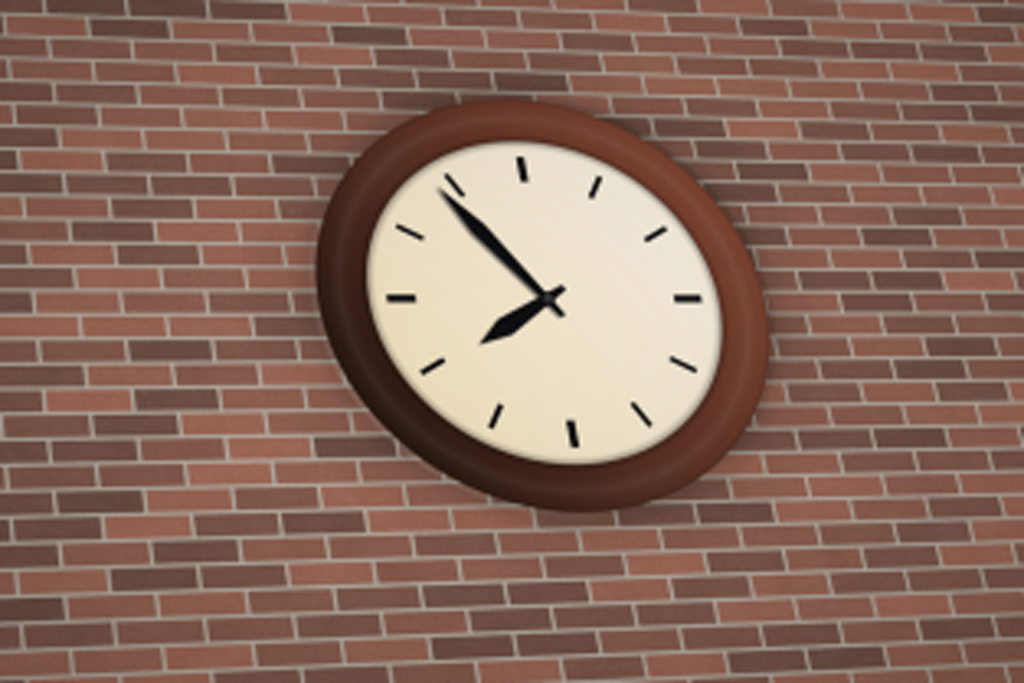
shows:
7,54
